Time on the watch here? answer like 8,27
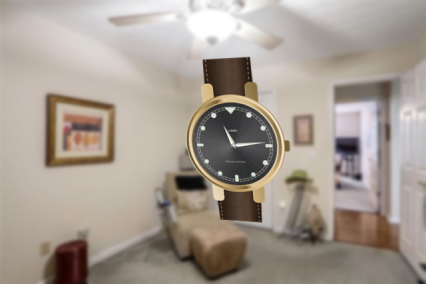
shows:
11,14
